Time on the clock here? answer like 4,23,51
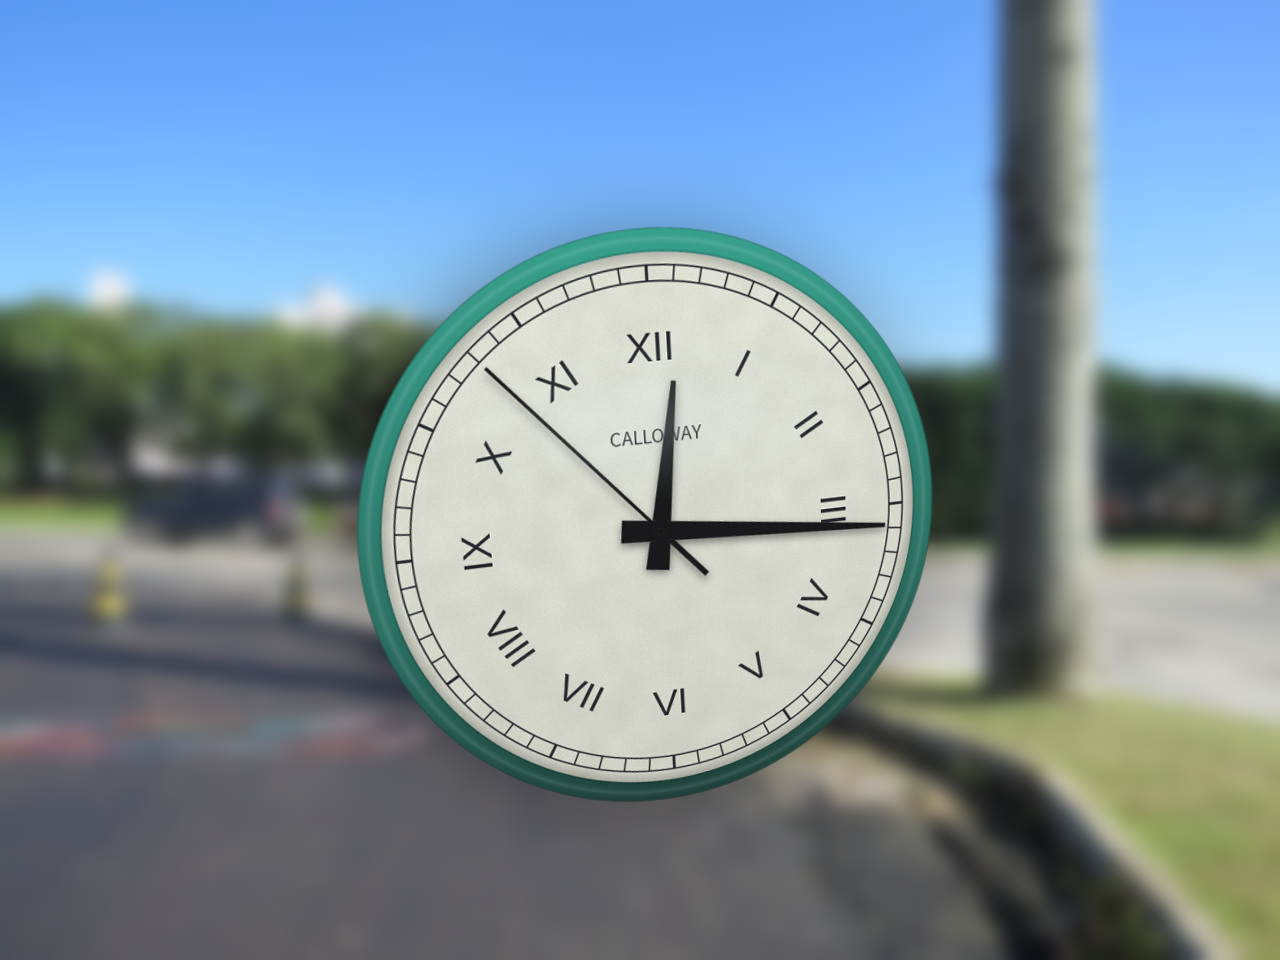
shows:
12,15,53
